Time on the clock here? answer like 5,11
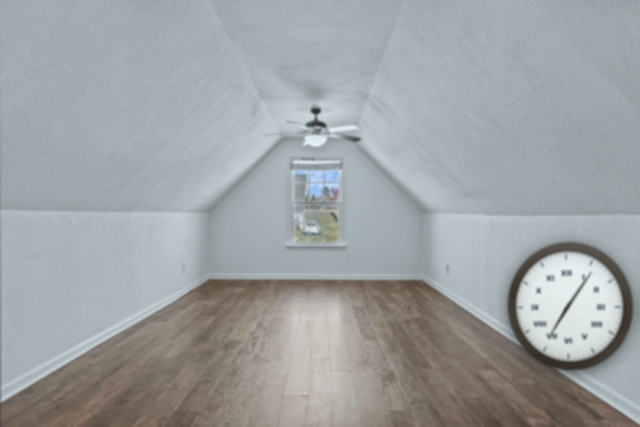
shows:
7,06
